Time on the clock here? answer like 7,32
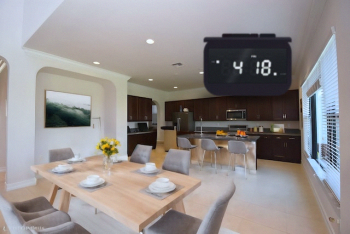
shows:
4,18
